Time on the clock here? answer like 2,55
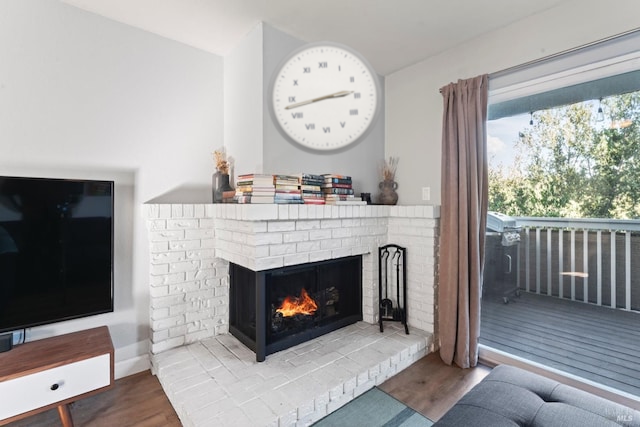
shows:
2,43
